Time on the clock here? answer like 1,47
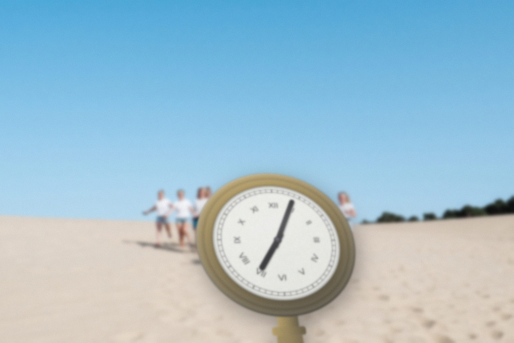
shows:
7,04
